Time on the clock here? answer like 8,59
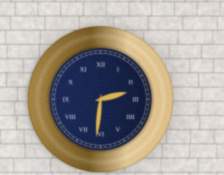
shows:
2,31
